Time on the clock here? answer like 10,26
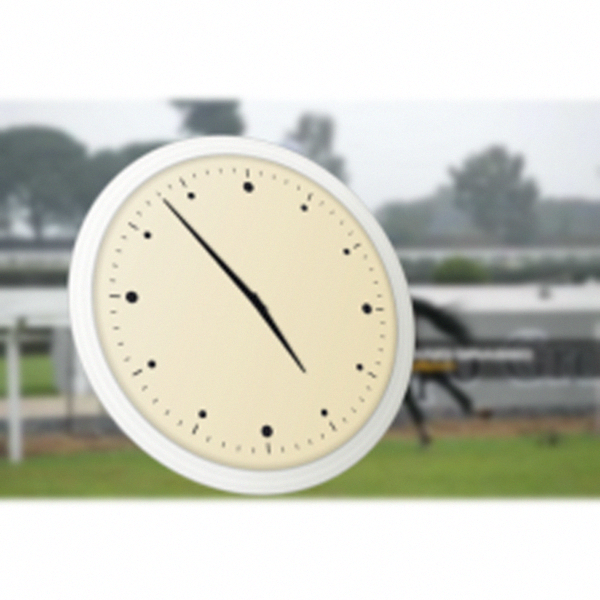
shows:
4,53
